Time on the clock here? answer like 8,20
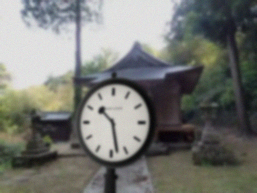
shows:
10,28
